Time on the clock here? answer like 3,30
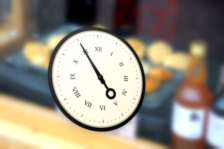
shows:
4,55
